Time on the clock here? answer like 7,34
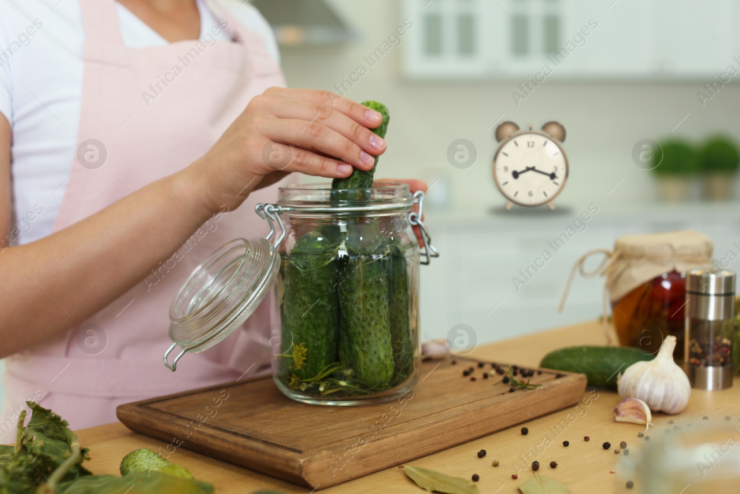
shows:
8,18
